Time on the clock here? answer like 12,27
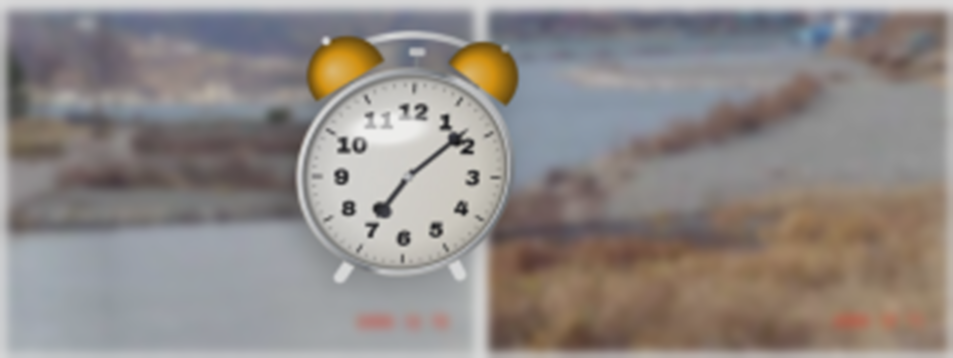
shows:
7,08
